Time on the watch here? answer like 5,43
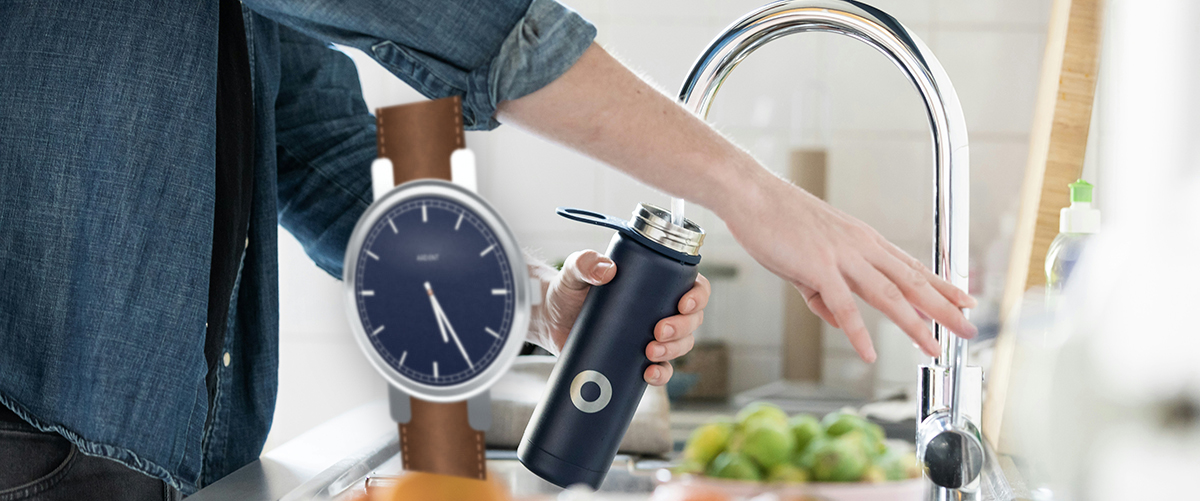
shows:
5,25
